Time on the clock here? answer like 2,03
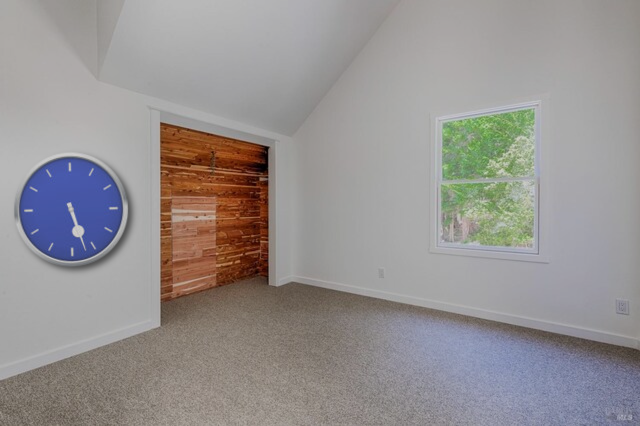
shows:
5,27
